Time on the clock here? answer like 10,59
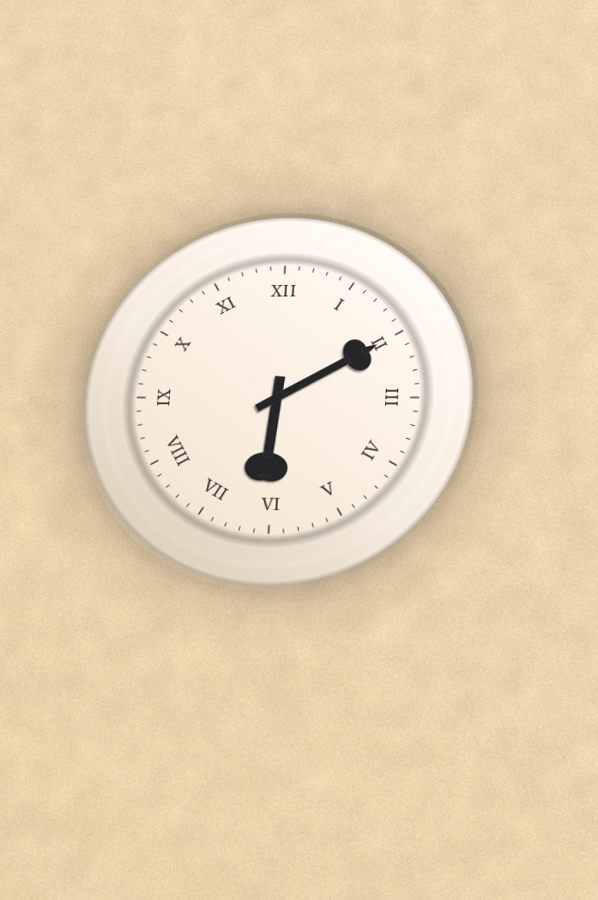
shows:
6,10
